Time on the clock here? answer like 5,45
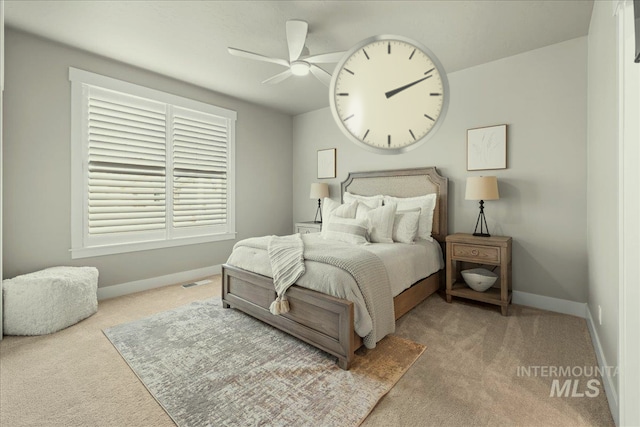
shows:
2,11
